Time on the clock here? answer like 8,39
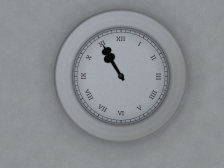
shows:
10,55
